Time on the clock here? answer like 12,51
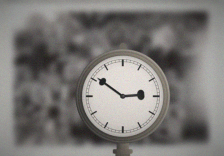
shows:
2,51
